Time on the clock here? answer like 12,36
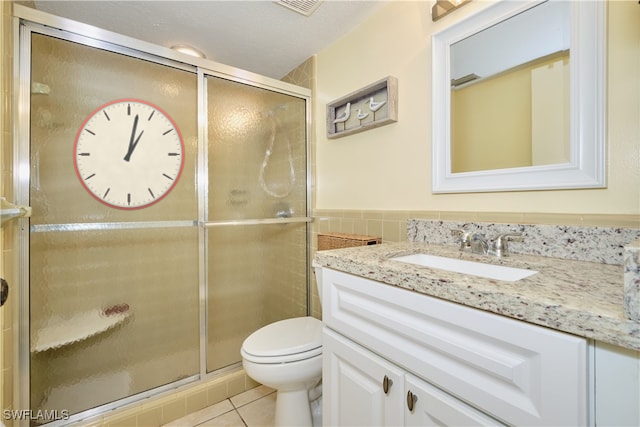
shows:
1,02
